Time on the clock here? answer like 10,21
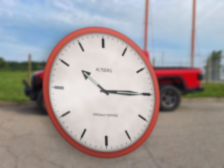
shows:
10,15
